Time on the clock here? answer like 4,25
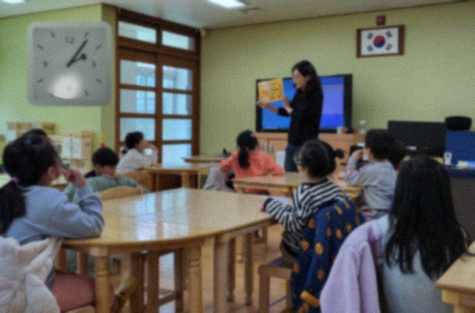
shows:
2,06
